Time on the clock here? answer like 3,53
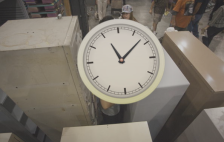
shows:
11,08
